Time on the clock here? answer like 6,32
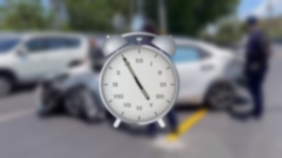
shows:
4,55
